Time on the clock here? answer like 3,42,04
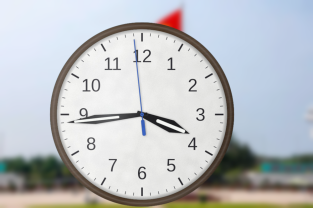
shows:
3,43,59
